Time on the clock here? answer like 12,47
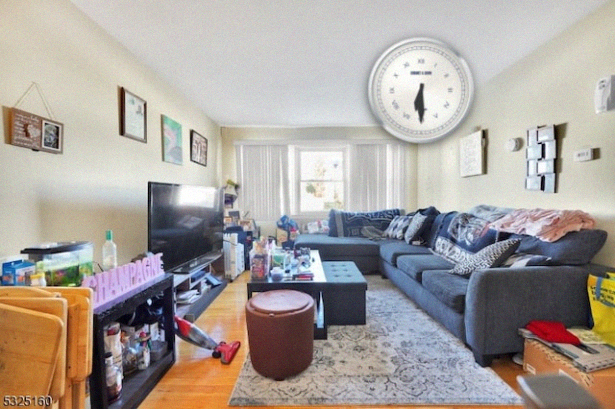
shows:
6,30
